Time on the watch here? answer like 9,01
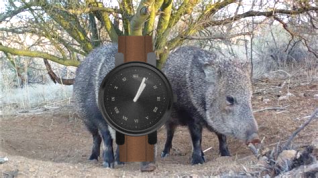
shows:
1,04
